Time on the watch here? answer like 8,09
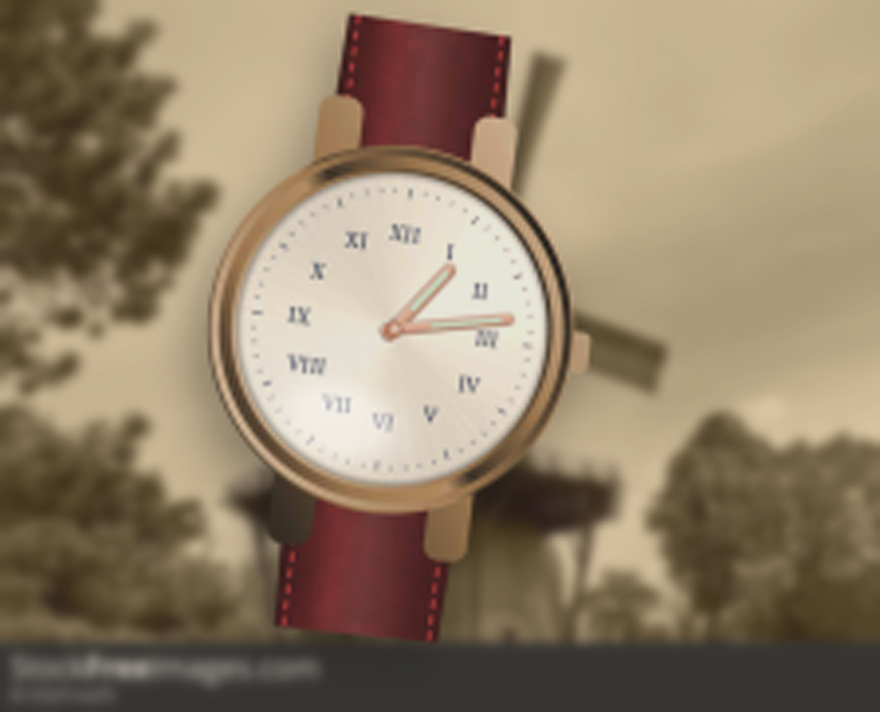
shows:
1,13
